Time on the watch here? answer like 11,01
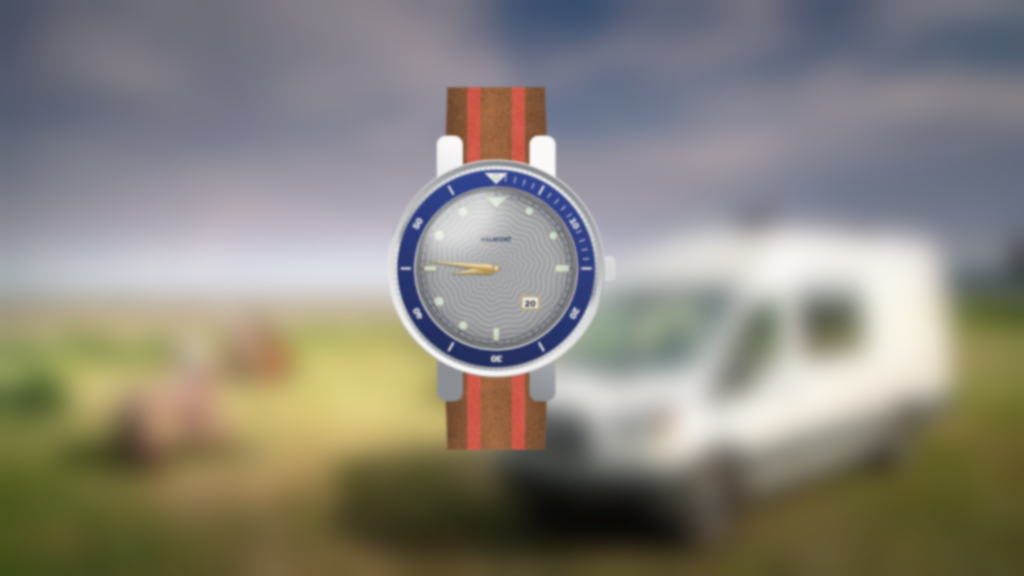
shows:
8,46
